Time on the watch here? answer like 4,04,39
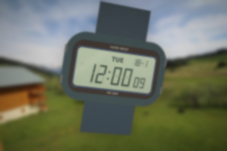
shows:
12,00,09
